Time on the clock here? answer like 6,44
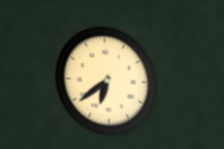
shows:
6,39
